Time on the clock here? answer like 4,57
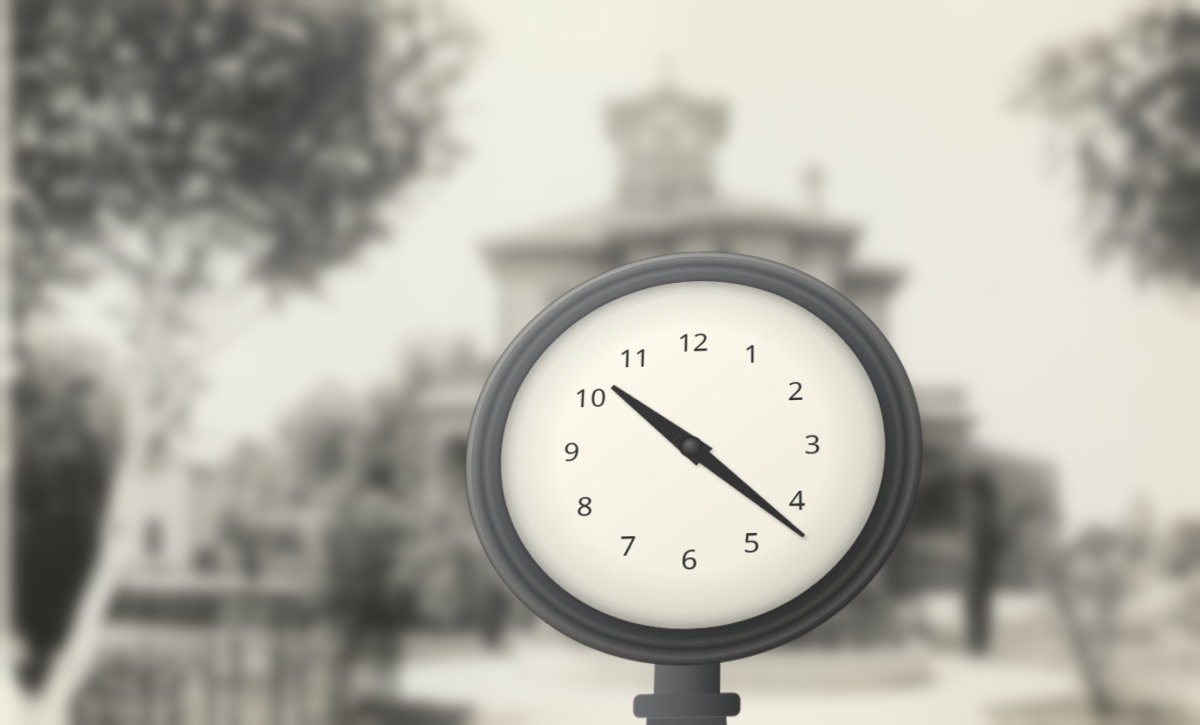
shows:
10,22
